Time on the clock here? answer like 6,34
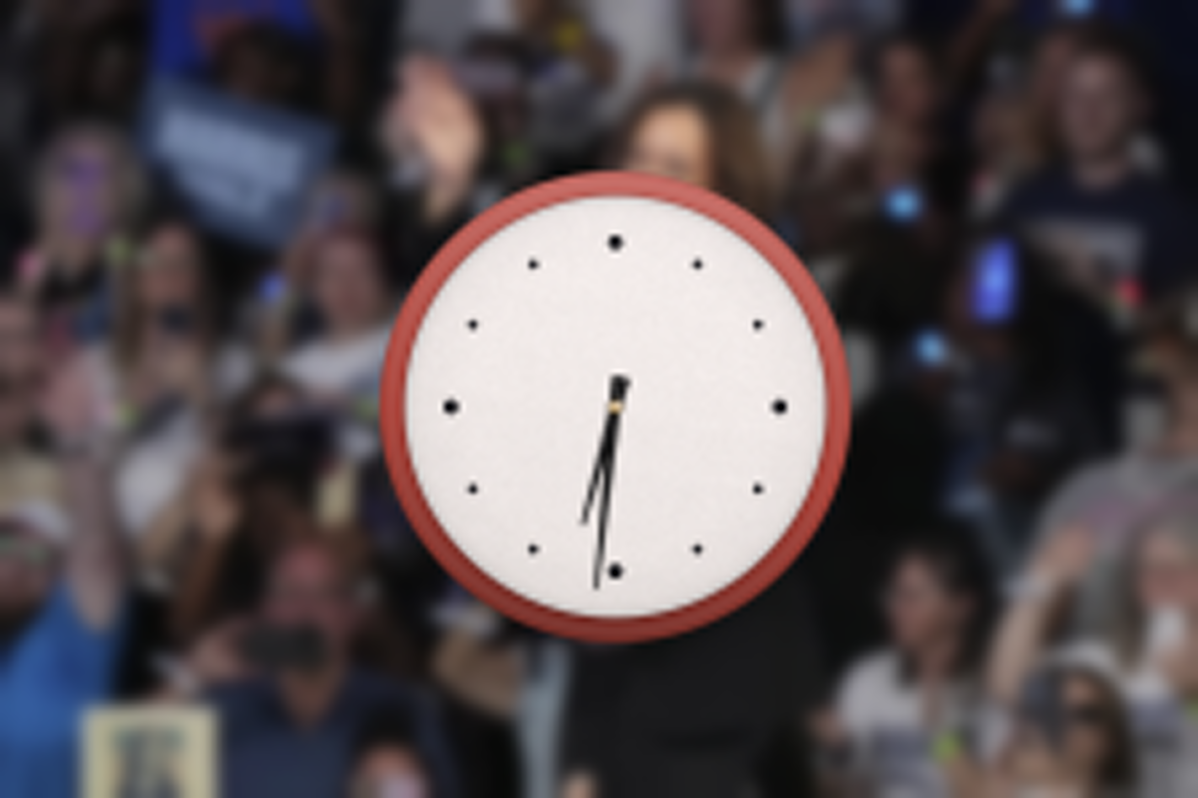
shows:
6,31
